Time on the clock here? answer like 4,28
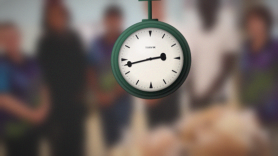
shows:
2,43
